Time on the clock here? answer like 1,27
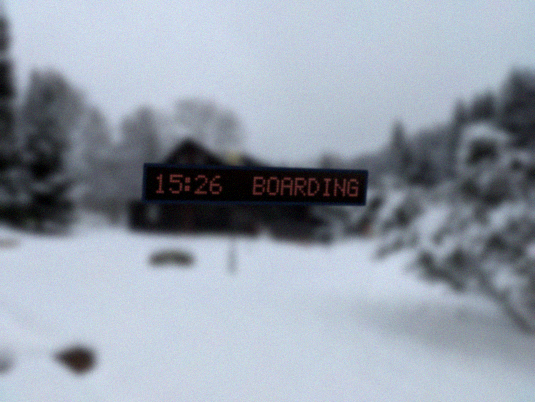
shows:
15,26
